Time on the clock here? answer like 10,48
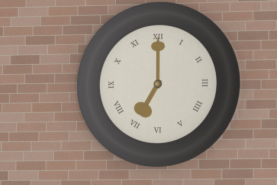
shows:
7,00
